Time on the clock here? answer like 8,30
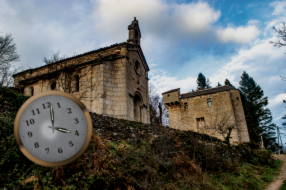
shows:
4,02
